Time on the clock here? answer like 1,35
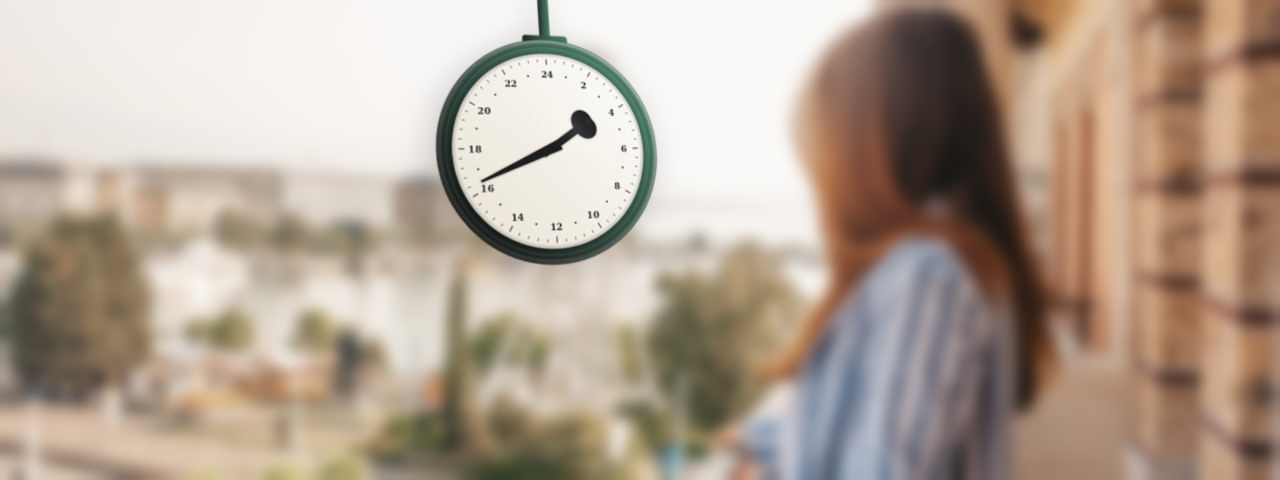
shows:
3,41
